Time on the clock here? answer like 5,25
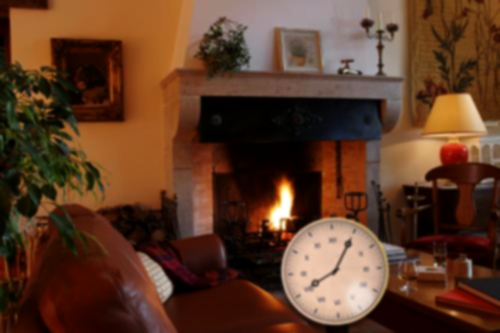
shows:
8,05
